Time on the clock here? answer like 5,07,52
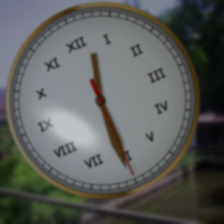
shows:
12,30,30
